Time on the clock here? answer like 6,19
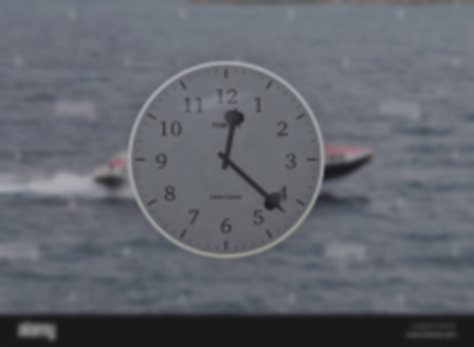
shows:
12,22
